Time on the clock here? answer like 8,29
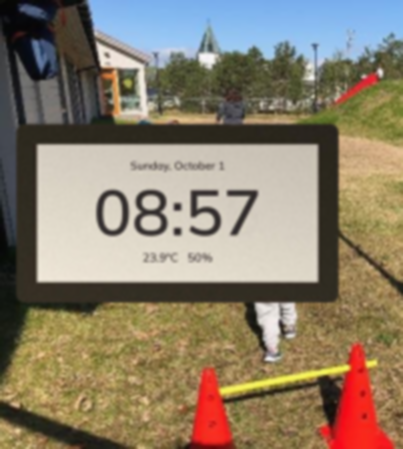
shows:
8,57
